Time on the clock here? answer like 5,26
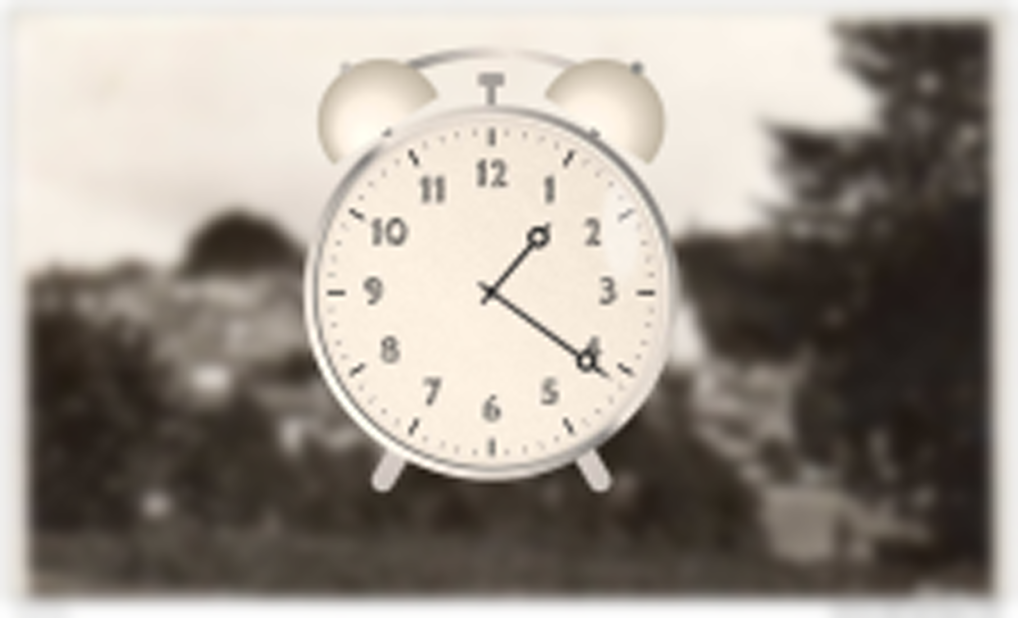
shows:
1,21
